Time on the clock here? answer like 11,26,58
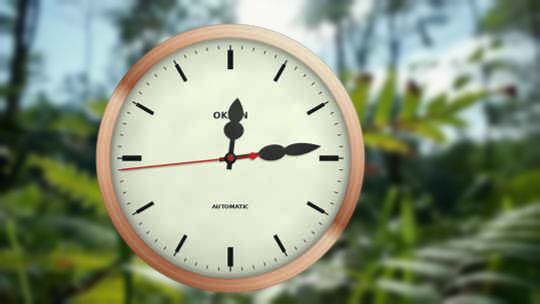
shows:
12,13,44
